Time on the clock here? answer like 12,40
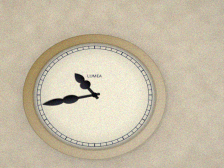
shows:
10,43
